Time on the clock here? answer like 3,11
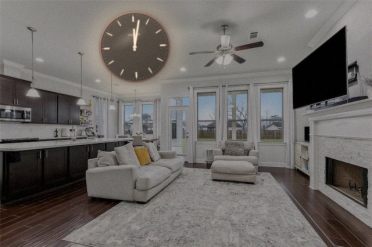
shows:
12,02
